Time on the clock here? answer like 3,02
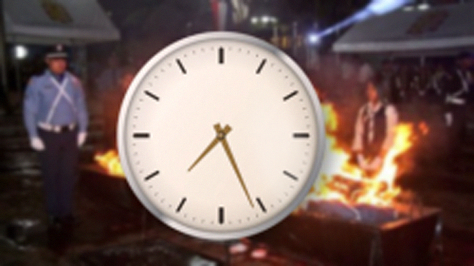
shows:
7,26
